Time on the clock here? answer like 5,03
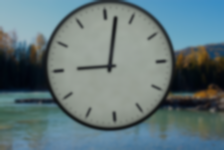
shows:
9,02
